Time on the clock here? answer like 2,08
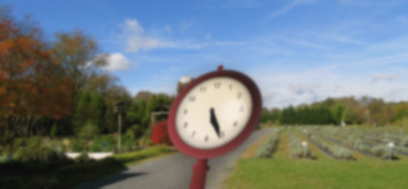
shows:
5,26
